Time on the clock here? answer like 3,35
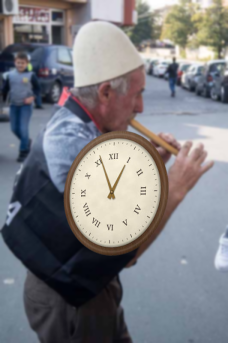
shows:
12,56
